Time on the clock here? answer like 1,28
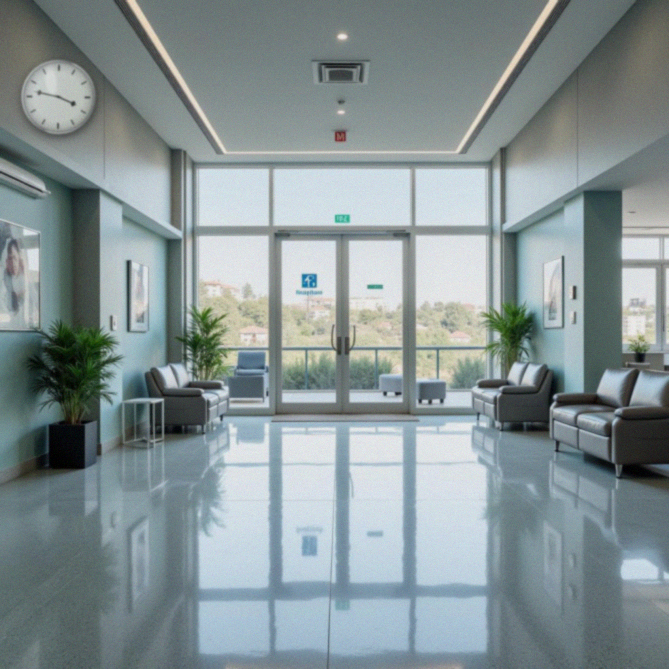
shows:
3,47
